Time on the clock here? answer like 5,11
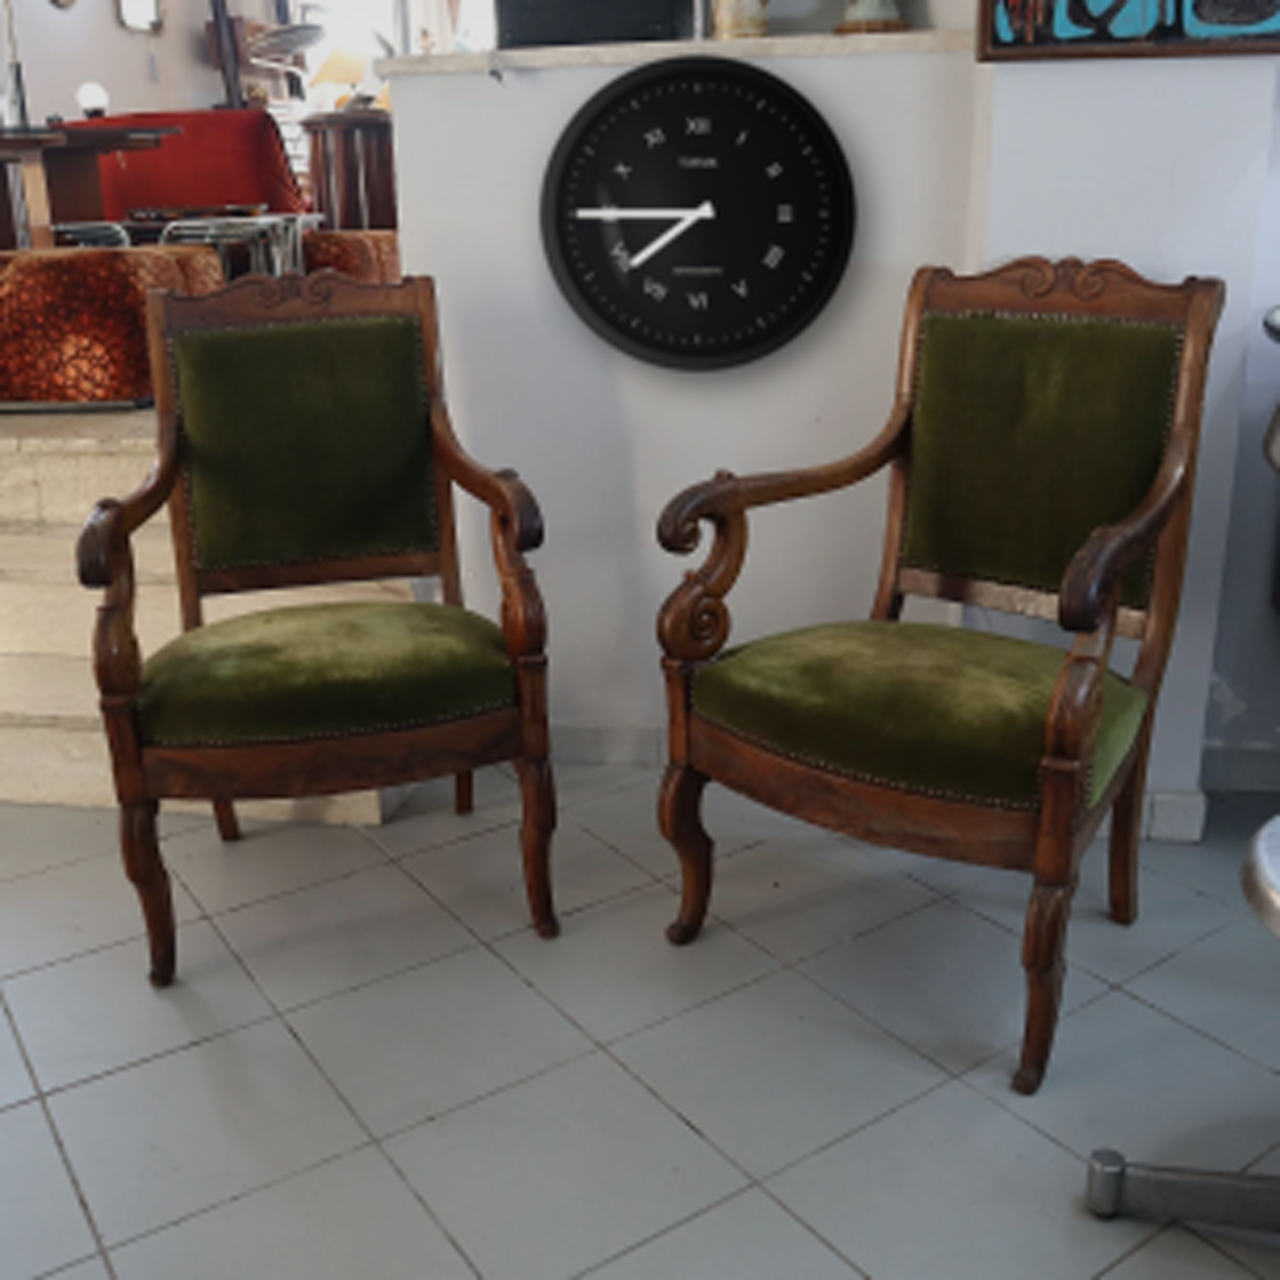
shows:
7,45
